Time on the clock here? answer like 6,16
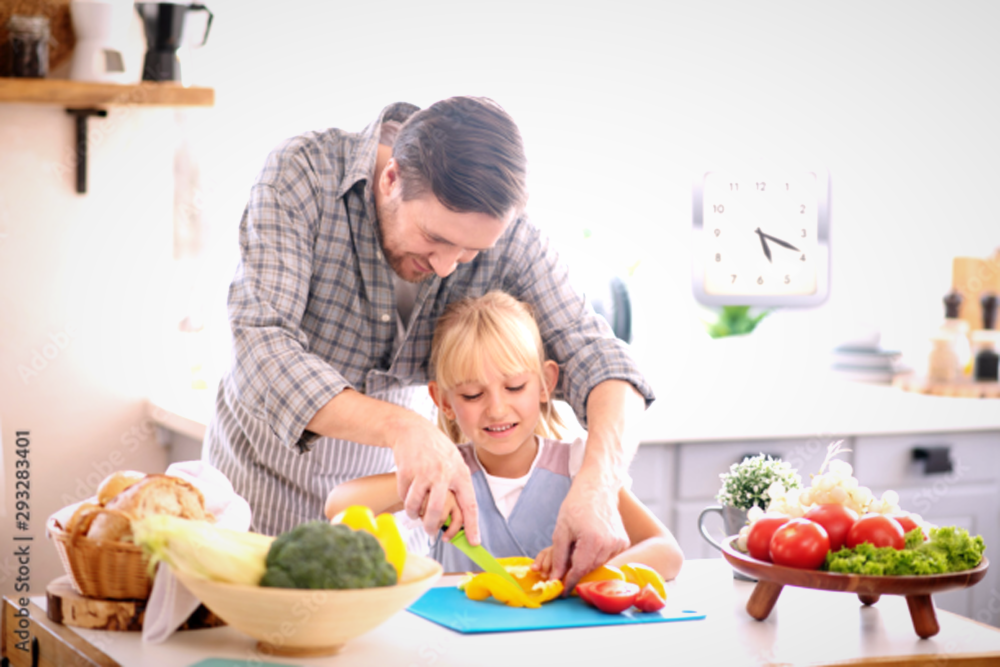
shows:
5,19
